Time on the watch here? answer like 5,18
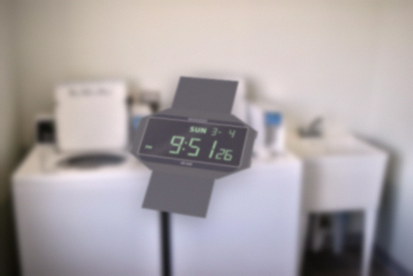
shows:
9,51
